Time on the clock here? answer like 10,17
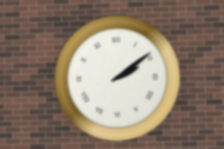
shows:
2,09
